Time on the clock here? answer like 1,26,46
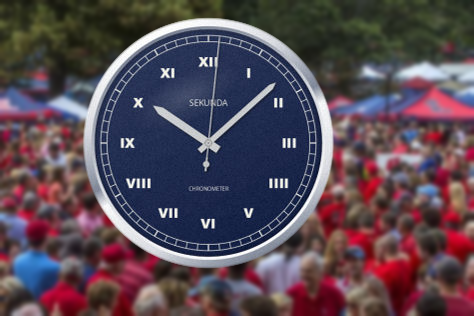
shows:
10,08,01
